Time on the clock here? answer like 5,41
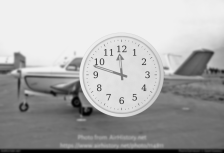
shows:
11,48
